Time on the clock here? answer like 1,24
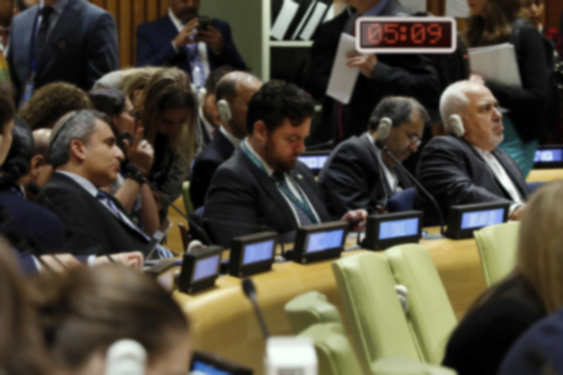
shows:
5,09
